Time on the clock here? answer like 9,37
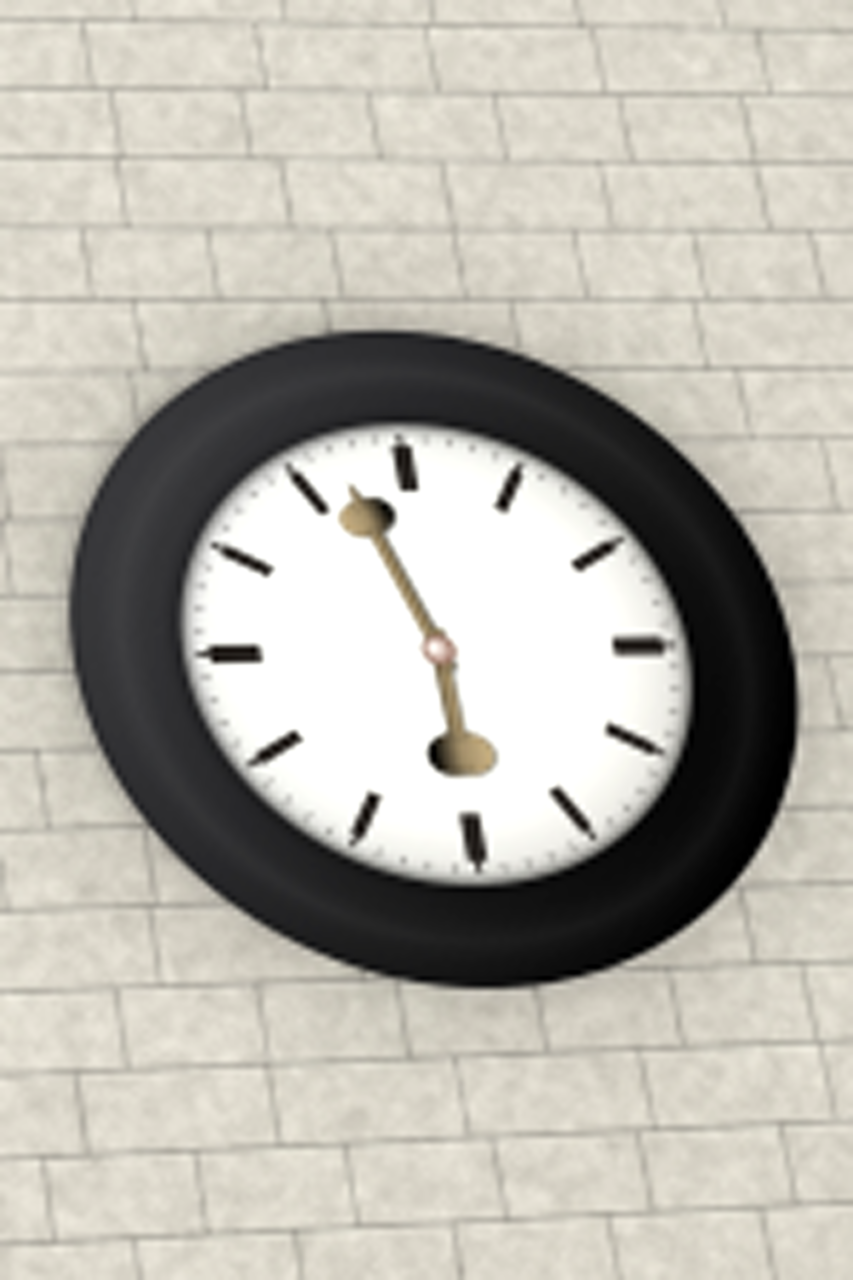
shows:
5,57
